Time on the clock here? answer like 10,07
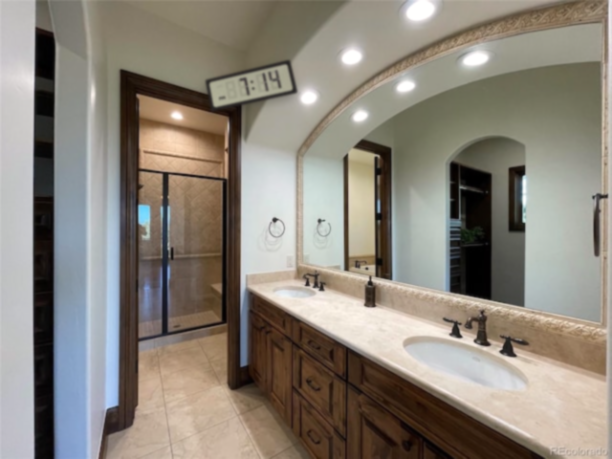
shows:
7,14
